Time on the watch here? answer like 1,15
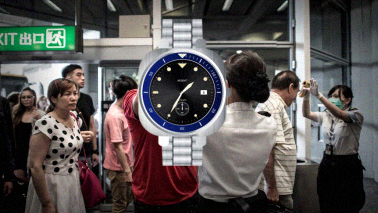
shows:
1,35
